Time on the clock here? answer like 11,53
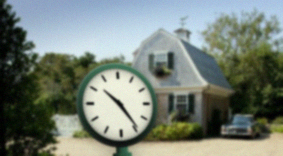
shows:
10,24
